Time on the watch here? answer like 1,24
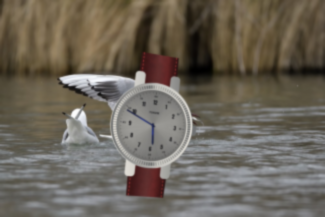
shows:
5,49
